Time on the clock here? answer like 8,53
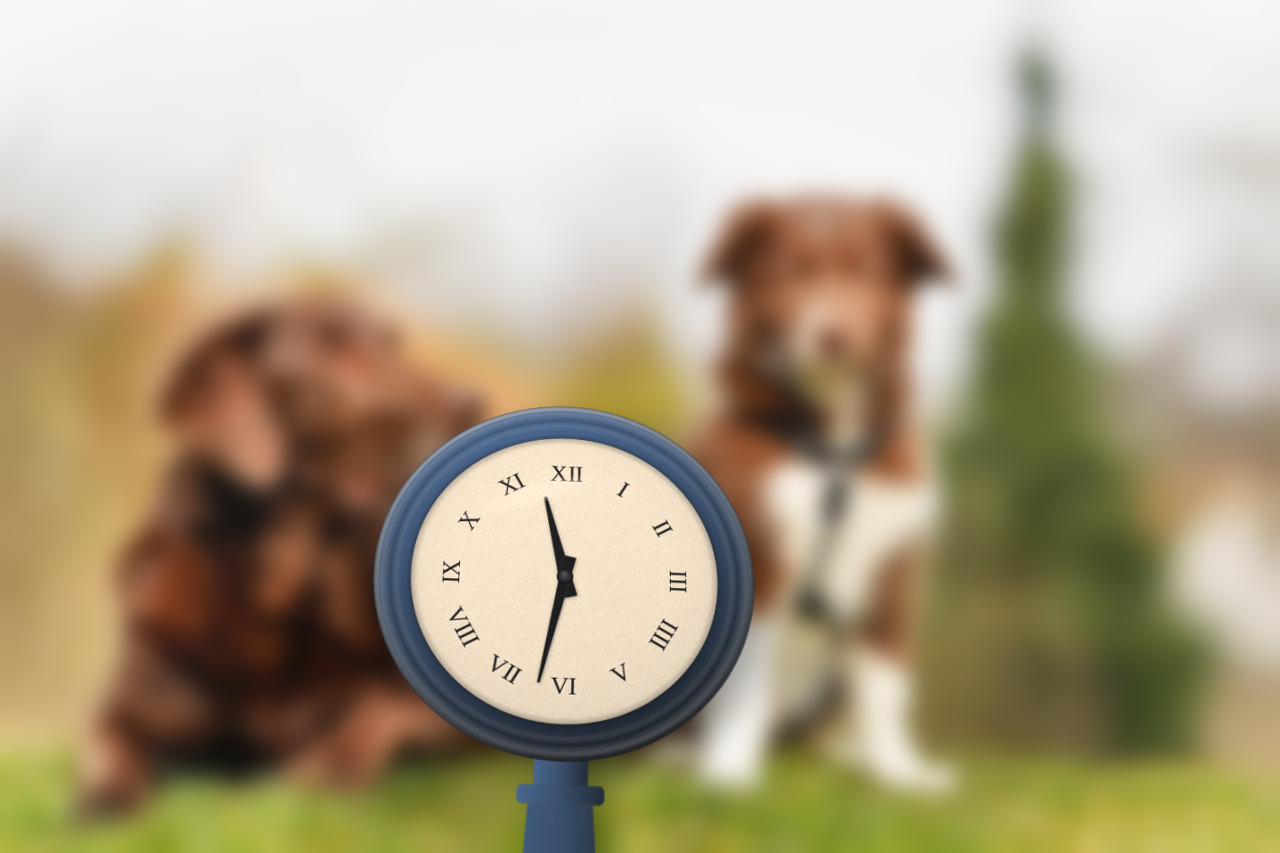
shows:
11,32
